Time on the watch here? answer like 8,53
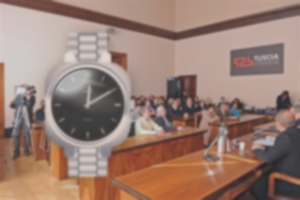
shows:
12,10
